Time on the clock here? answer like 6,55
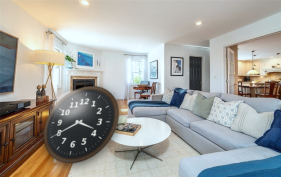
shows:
3,40
